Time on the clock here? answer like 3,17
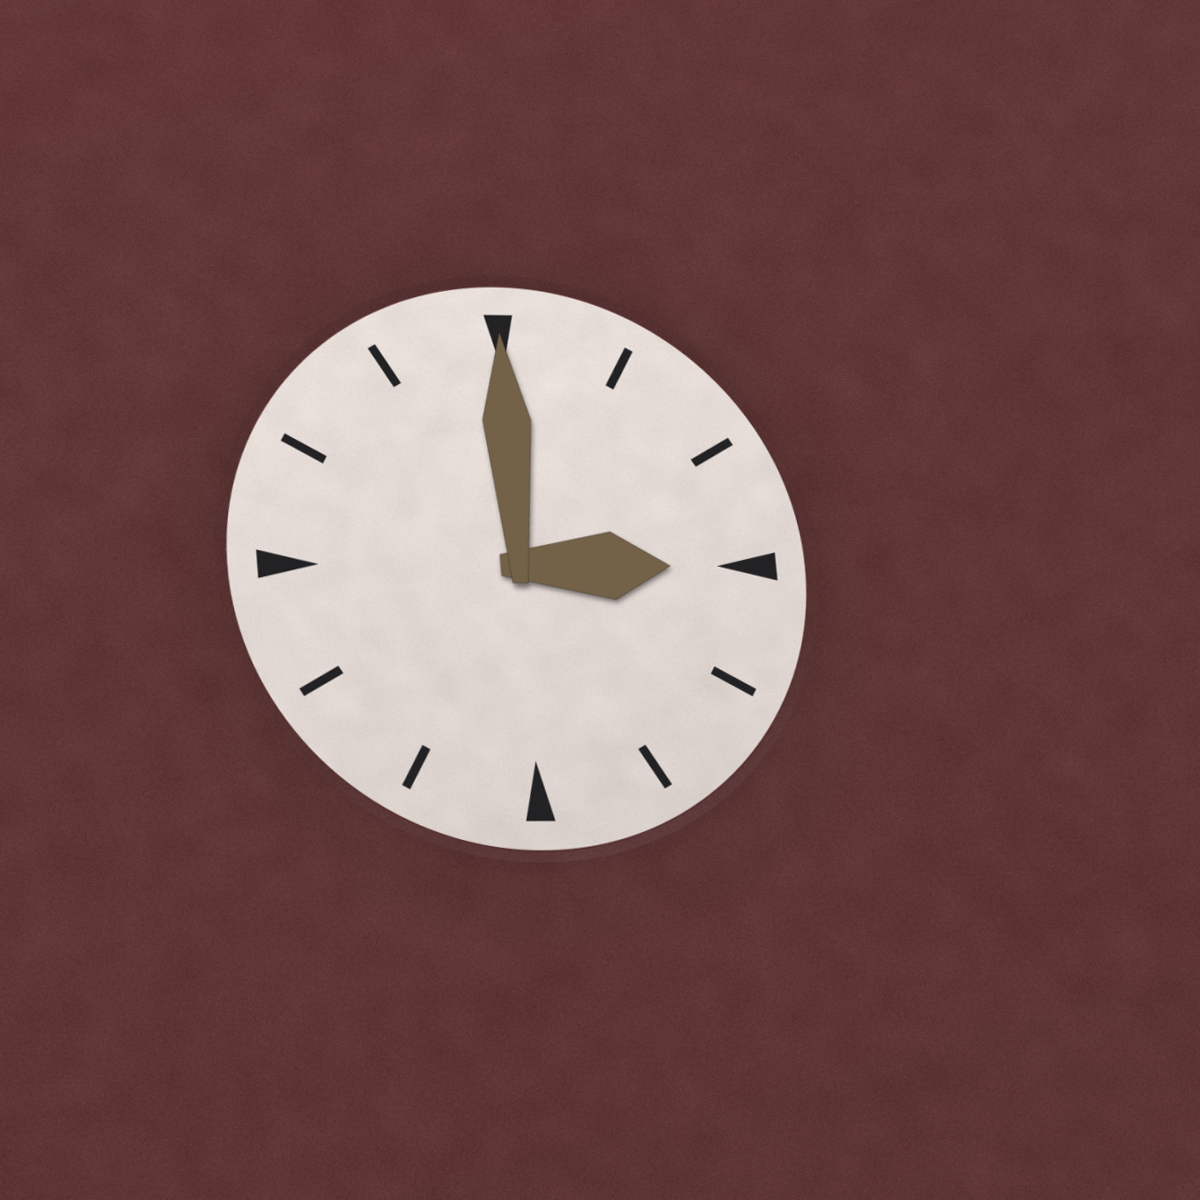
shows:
3,00
